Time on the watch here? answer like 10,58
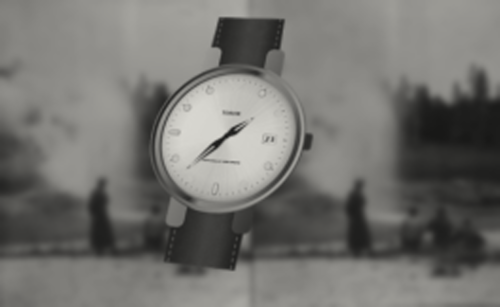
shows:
1,37
